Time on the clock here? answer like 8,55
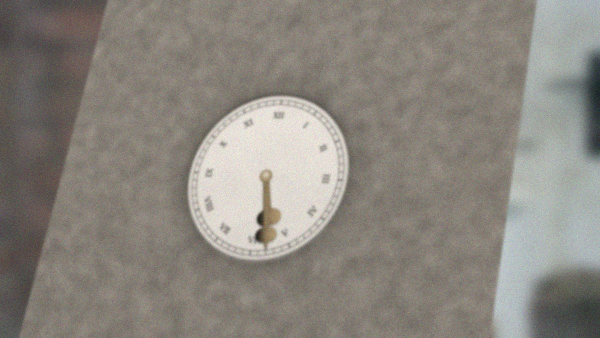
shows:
5,28
